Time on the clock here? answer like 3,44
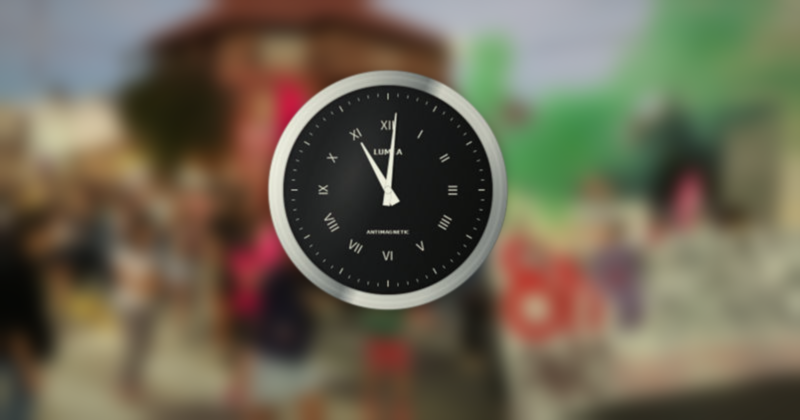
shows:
11,01
